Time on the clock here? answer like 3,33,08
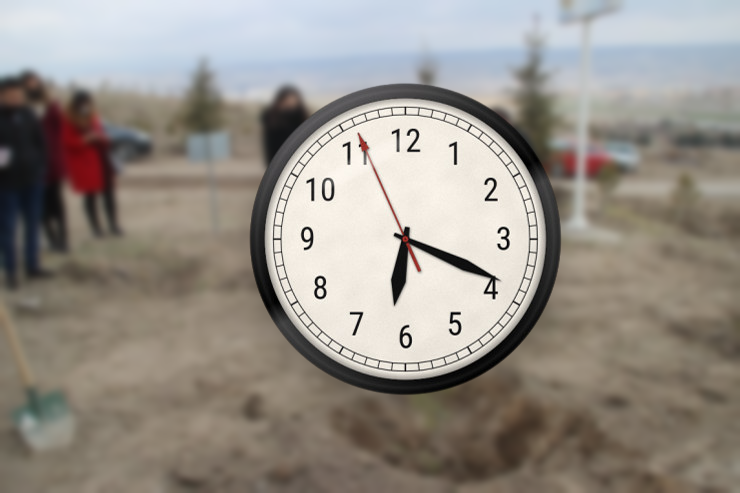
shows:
6,18,56
